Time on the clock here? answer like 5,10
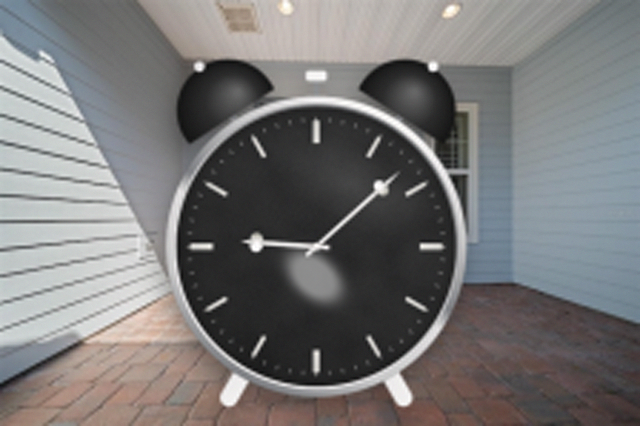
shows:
9,08
